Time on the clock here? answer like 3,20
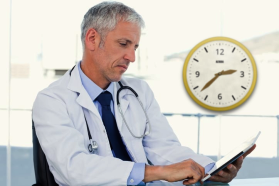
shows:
2,38
